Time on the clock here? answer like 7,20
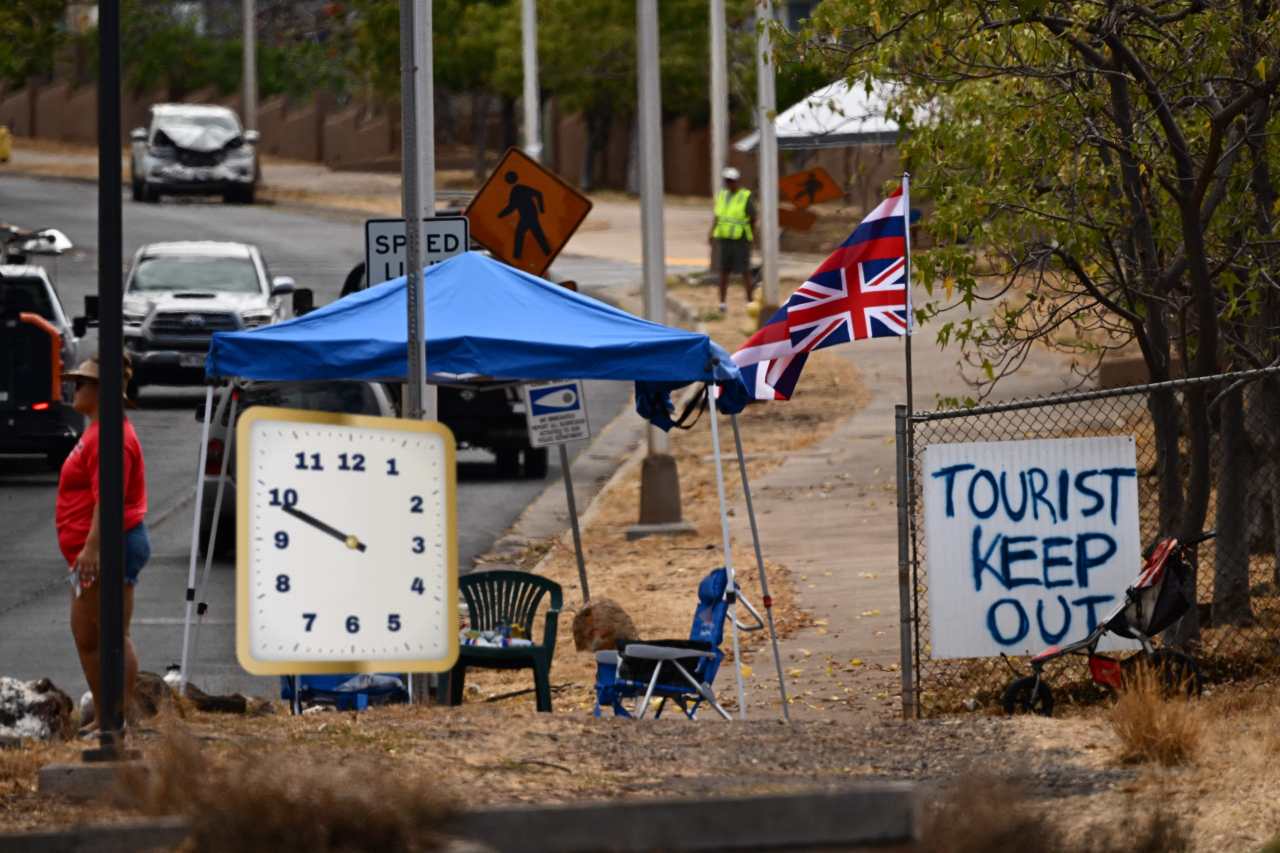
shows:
9,49
